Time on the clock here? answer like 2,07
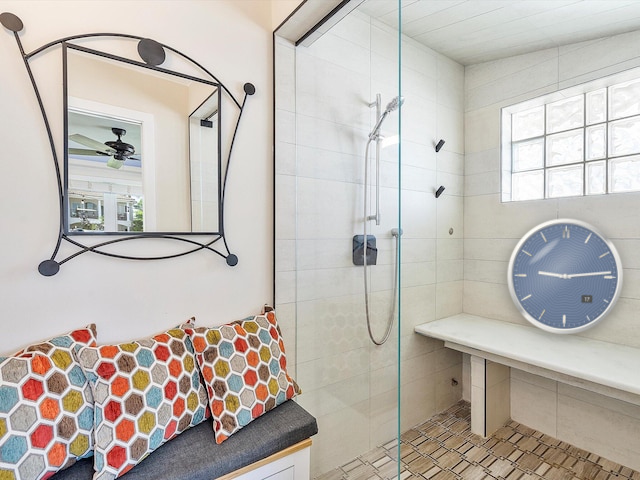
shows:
9,14
